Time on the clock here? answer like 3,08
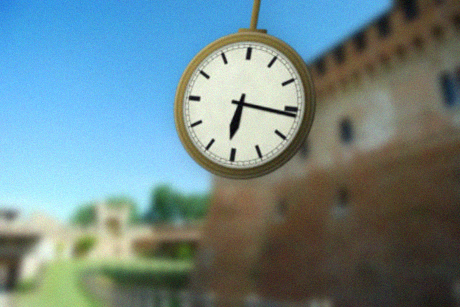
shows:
6,16
